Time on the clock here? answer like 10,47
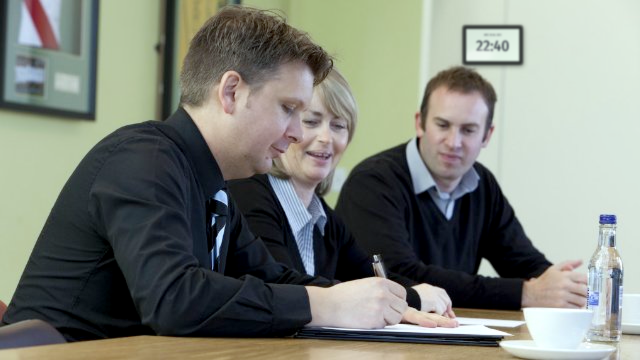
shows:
22,40
